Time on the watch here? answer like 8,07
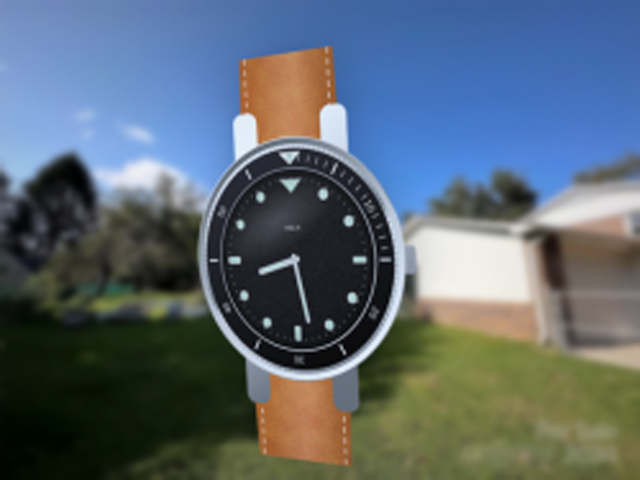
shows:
8,28
